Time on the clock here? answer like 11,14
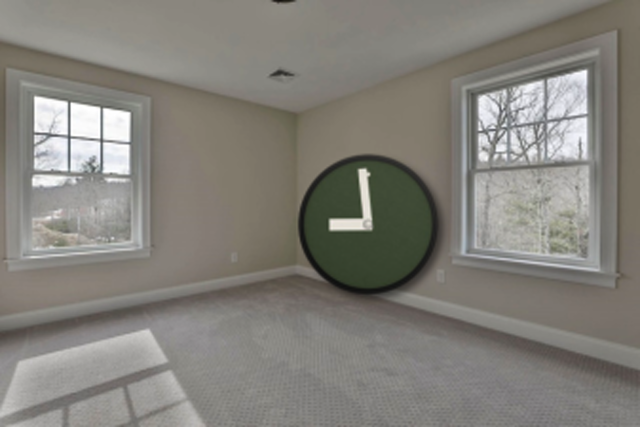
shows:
8,59
